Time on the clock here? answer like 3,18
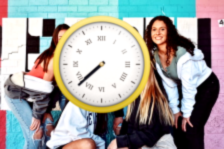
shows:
7,38
